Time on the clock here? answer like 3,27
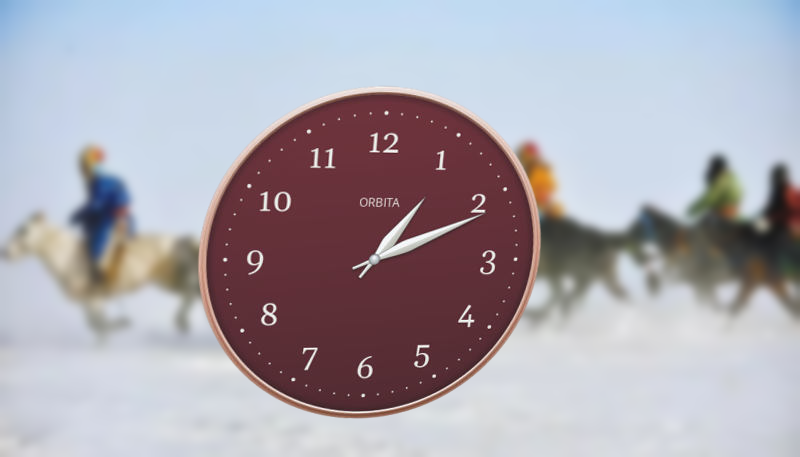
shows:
1,11
